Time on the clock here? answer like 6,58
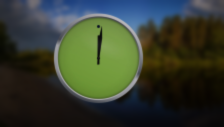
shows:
12,01
